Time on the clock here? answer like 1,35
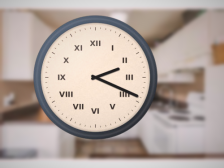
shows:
2,19
